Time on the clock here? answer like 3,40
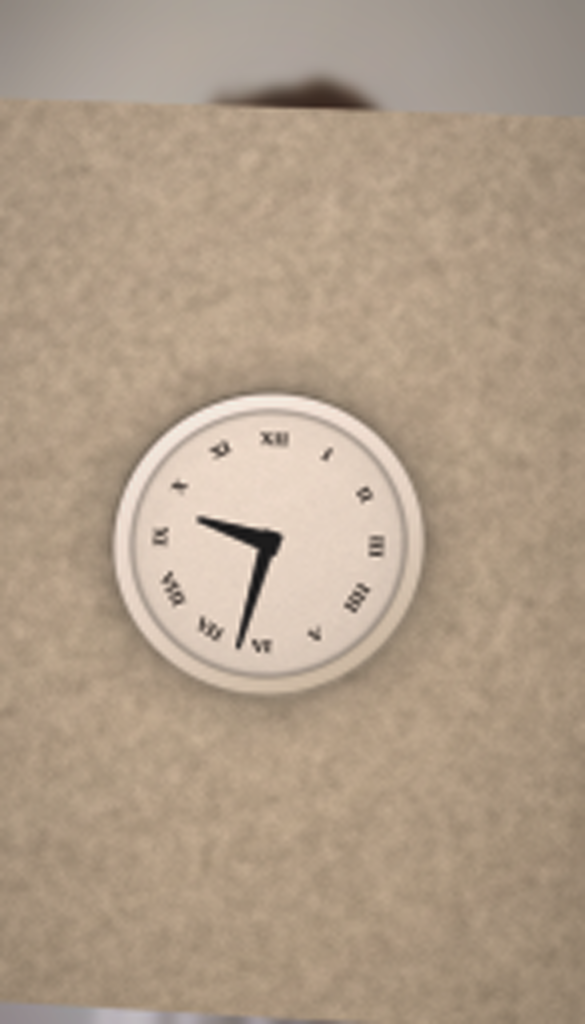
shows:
9,32
